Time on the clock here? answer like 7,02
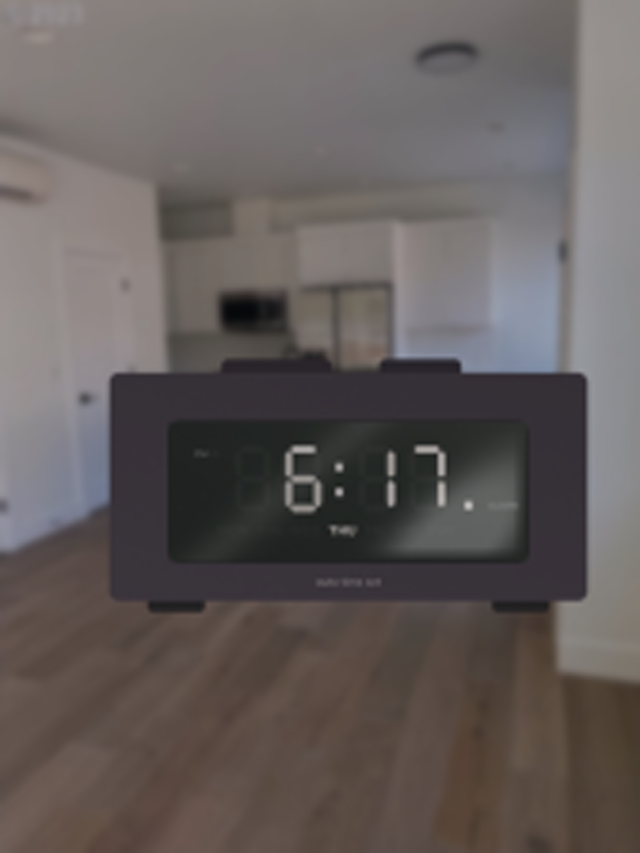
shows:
6,17
